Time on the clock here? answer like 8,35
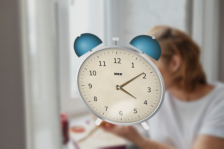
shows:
4,09
